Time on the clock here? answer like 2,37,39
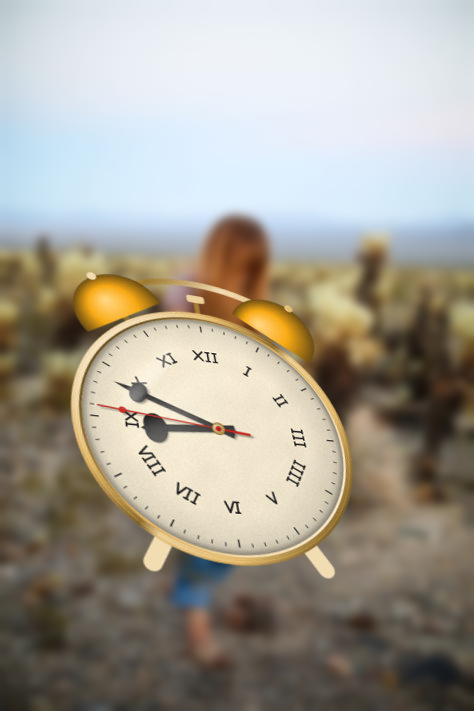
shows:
8,48,46
